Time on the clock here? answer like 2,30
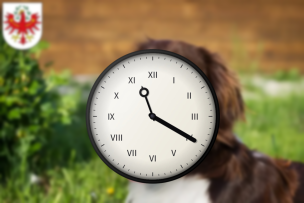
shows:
11,20
